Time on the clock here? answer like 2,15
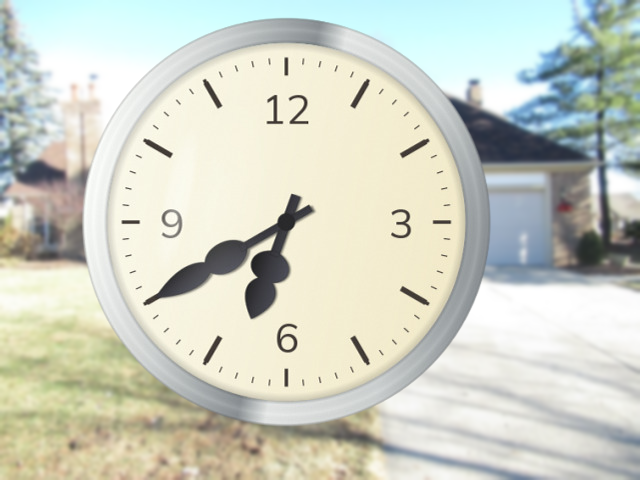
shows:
6,40
